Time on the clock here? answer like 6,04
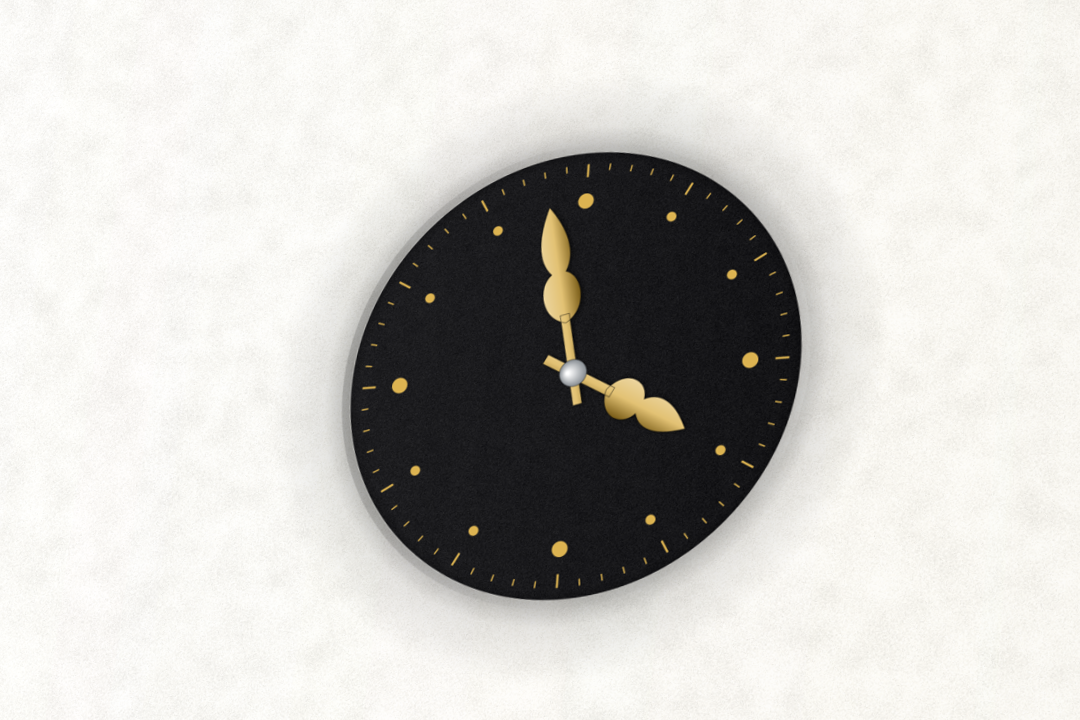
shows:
3,58
